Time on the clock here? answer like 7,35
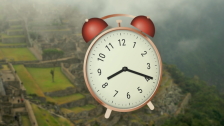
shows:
8,19
